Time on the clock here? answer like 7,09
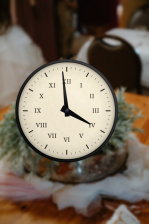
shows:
3,59
